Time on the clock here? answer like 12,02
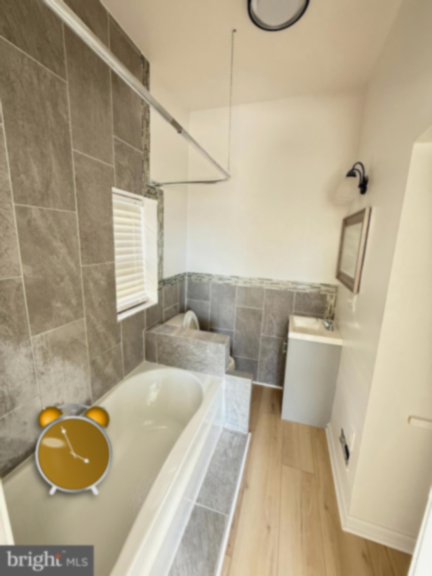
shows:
3,56
